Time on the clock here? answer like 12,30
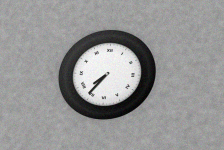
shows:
7,36
